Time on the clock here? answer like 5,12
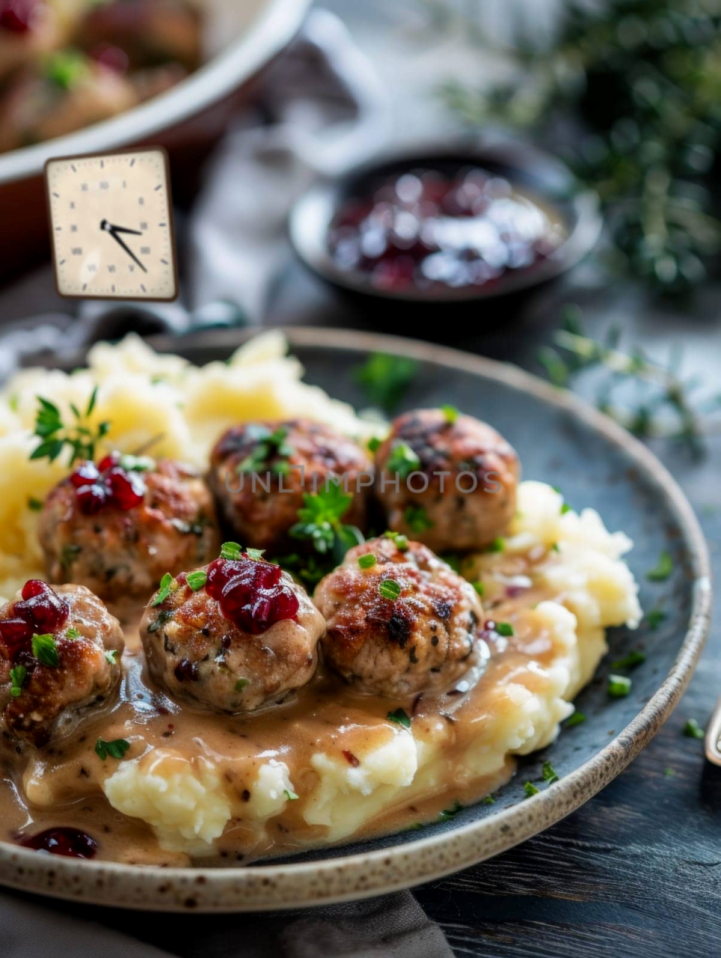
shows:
3,23
